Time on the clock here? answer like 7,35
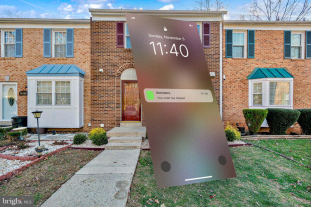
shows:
11,40
